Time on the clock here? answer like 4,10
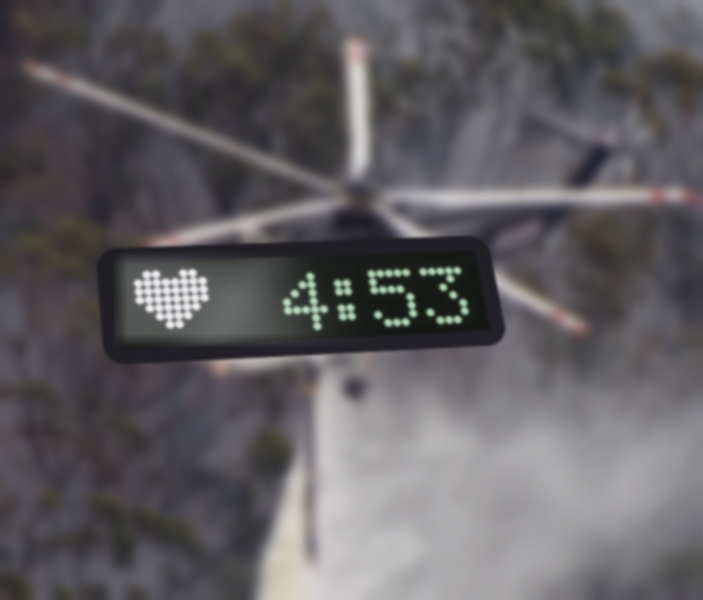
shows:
4,53
